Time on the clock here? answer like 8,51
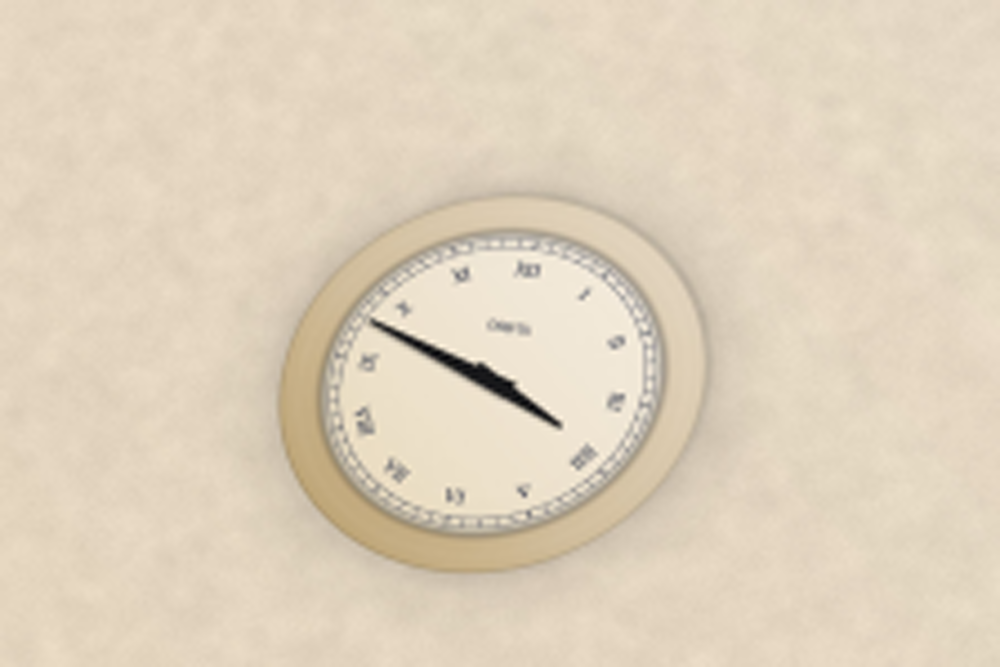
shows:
3,48
